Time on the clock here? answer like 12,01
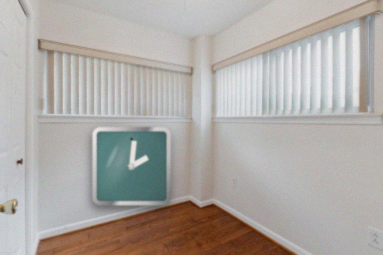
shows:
2,01
